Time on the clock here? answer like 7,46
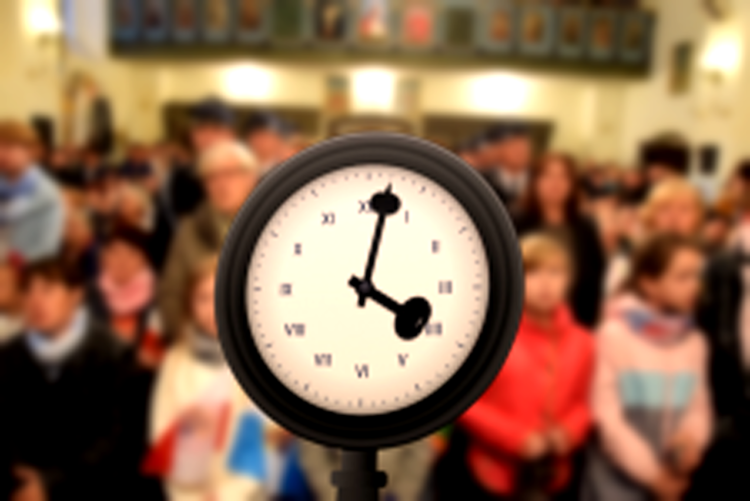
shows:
4,02
